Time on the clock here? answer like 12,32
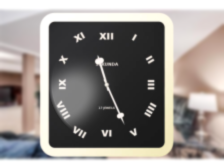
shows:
11,26
